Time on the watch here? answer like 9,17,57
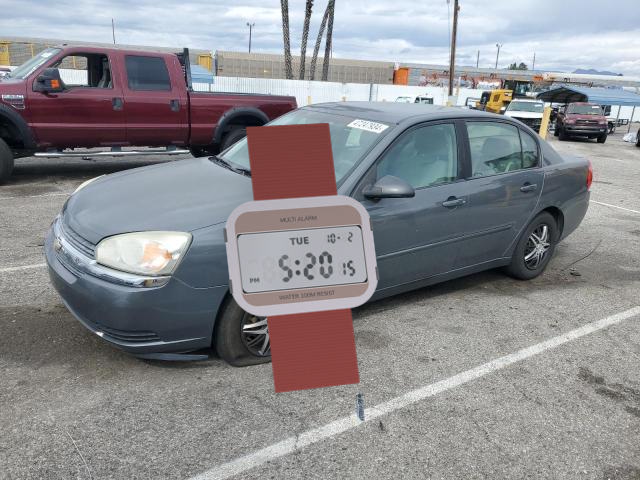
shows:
5,20,15
